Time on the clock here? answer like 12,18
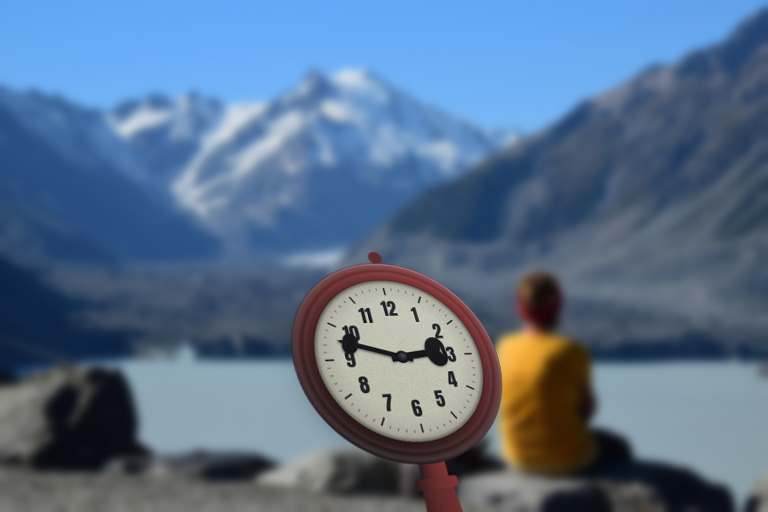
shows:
2,48
